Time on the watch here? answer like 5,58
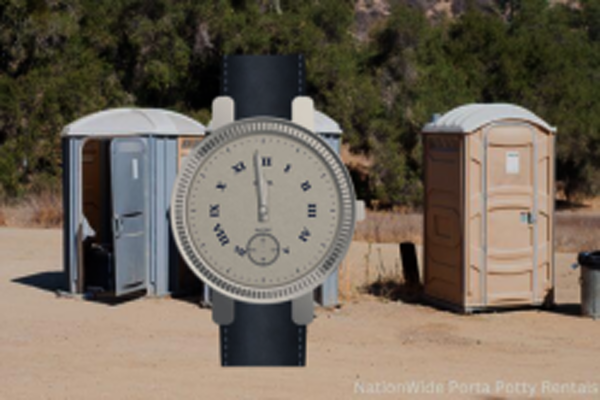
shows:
11,59
